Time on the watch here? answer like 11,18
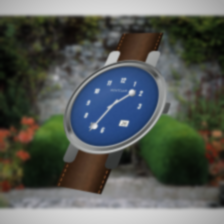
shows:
1,34
